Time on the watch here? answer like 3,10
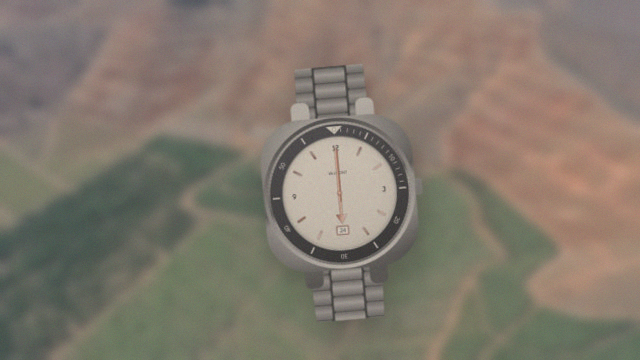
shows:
6,00
